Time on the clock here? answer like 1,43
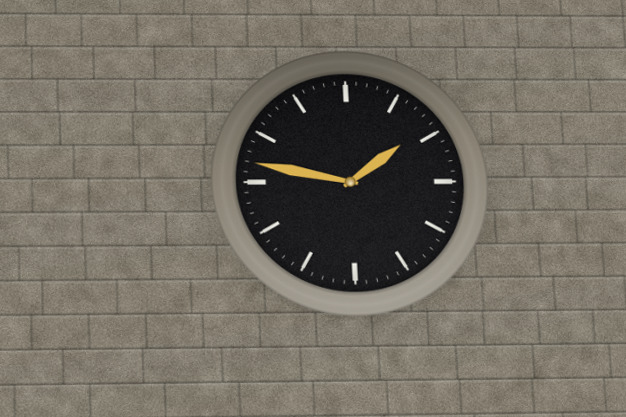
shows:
1,47
